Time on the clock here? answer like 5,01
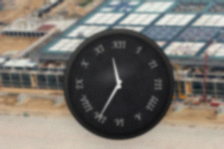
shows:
11,35
